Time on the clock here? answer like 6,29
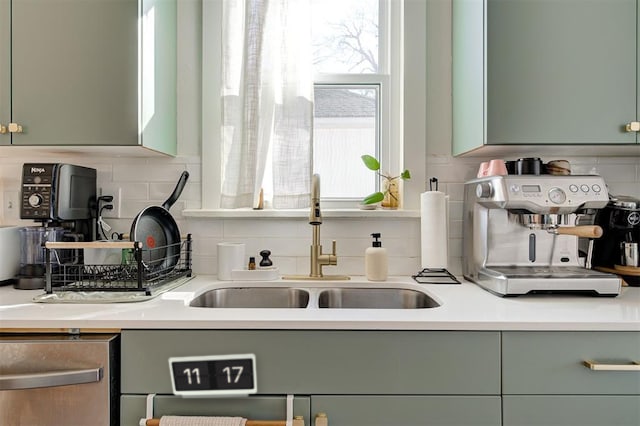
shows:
11,17
